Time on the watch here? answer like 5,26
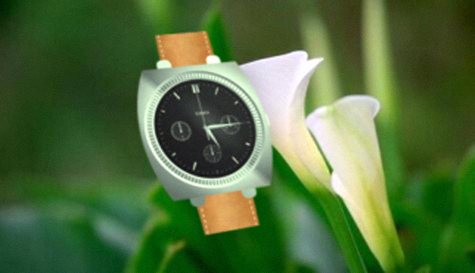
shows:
5,15
